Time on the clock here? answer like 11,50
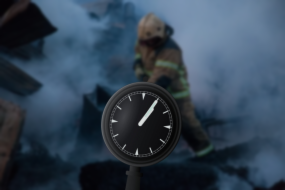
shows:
1,05
